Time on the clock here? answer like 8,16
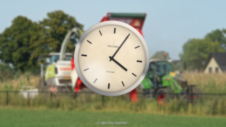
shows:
4,05
